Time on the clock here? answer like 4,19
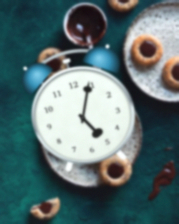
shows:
5,04
